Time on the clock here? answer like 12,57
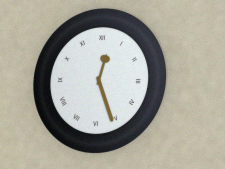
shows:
12,26
